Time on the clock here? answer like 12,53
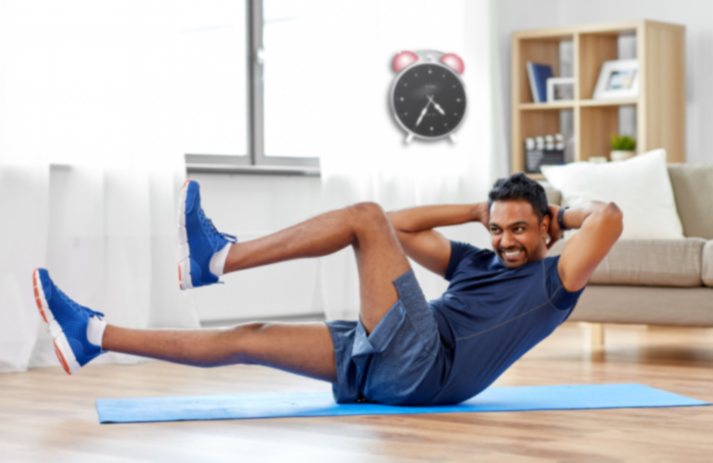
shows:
4,35
